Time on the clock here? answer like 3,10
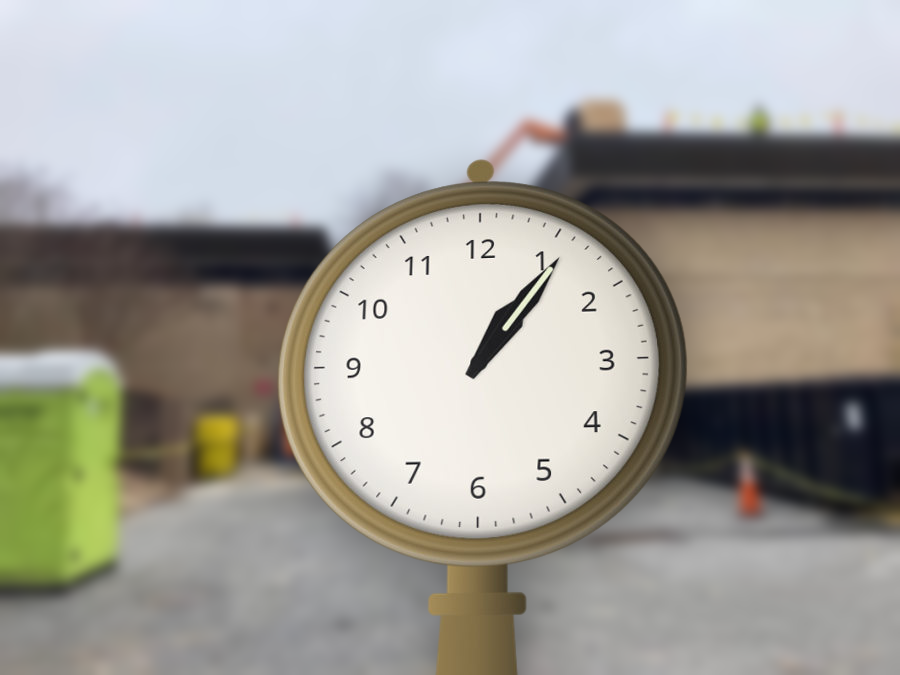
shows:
1,06
